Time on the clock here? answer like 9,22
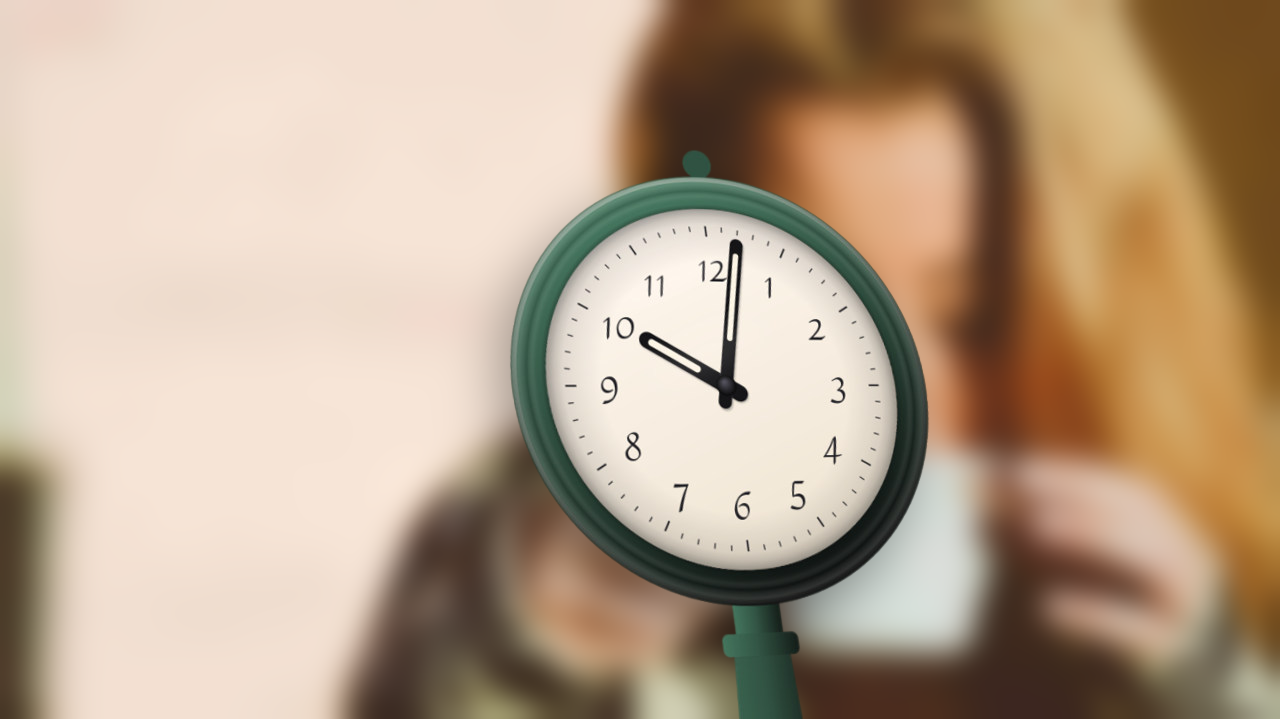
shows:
10,02
